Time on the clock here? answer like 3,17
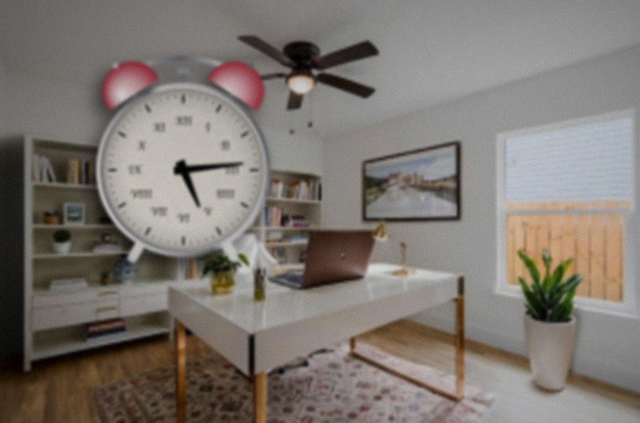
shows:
5,14
